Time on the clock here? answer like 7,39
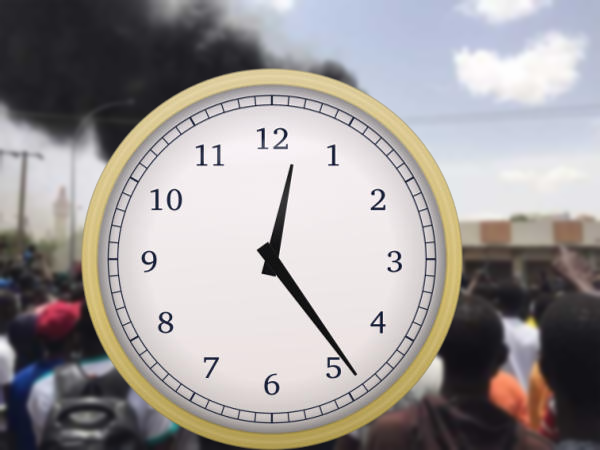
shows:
12,24
